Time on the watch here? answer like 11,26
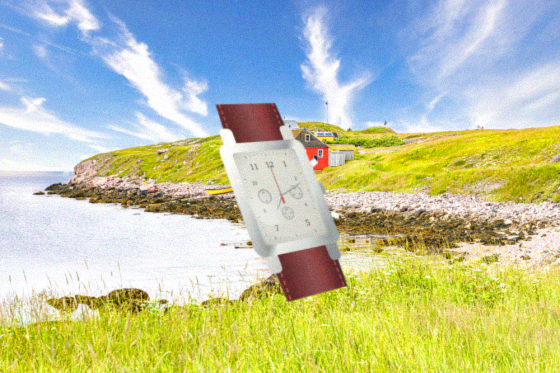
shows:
7,12
